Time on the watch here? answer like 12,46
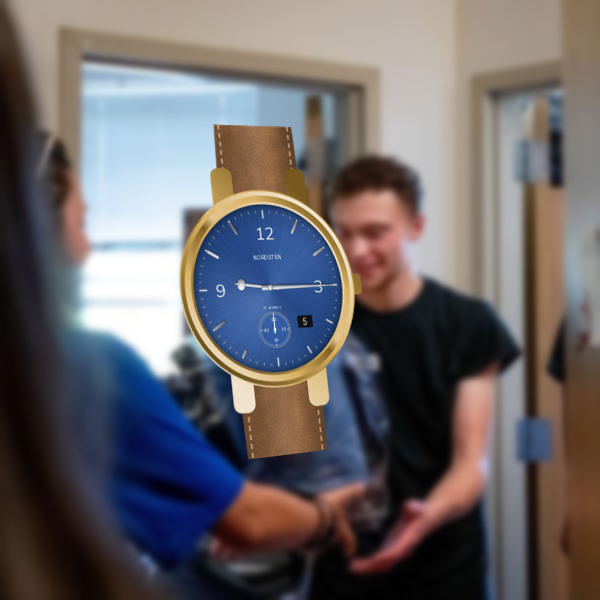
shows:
9,15
